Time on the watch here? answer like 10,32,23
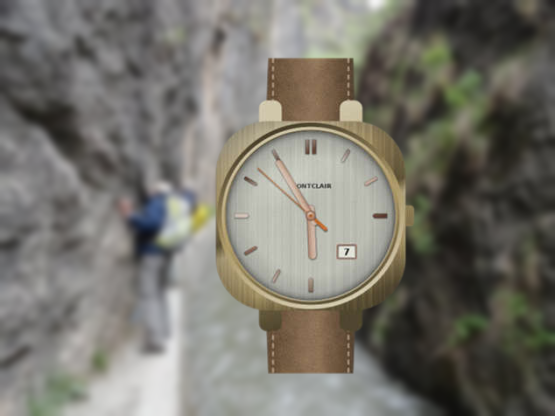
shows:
5,54,52
